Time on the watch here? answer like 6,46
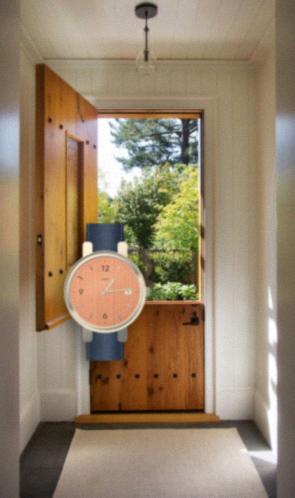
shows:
1,14
